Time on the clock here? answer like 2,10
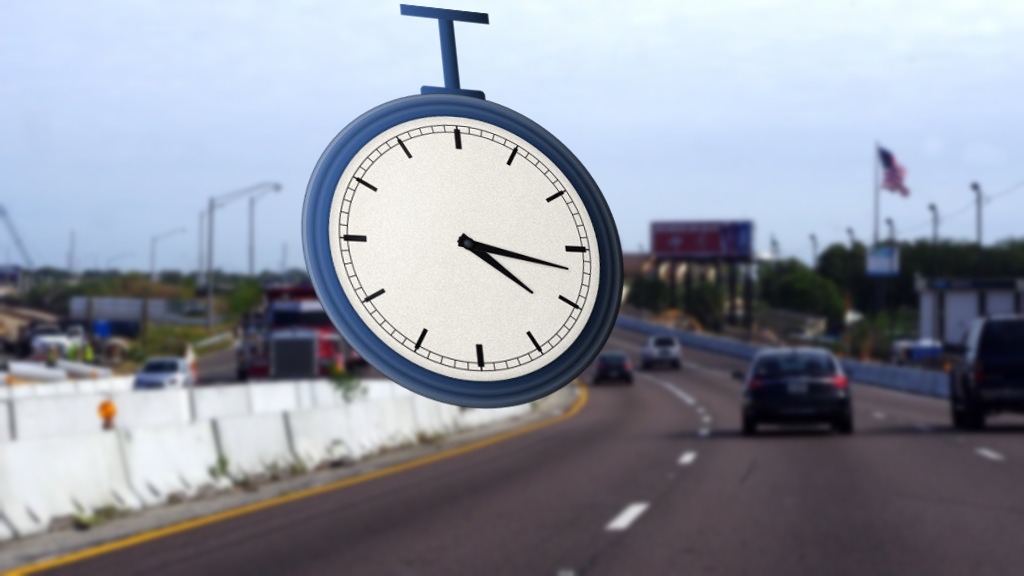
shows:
4,17
